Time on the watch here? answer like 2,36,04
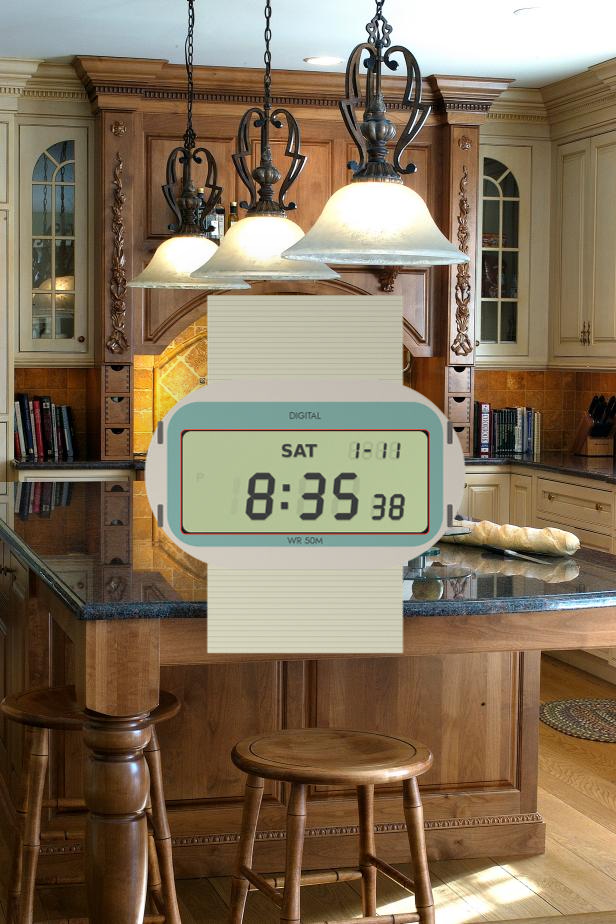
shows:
8,35,38
